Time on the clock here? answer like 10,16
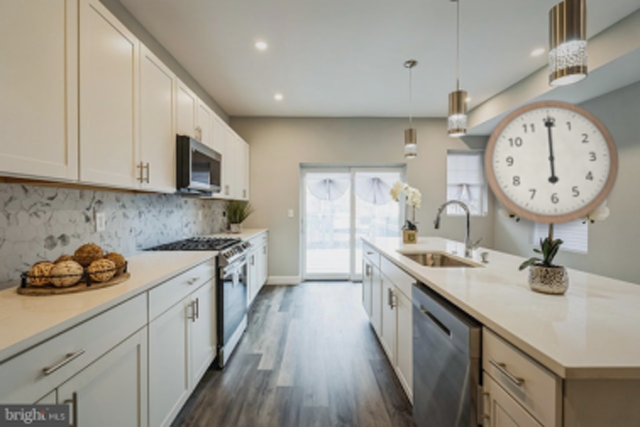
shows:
6,00
